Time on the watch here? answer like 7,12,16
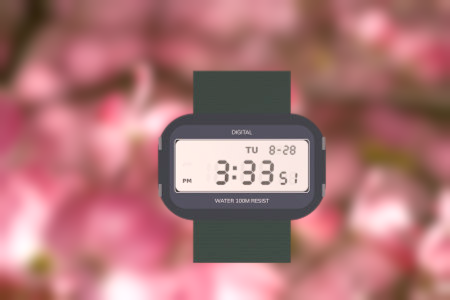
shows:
3,33,51
